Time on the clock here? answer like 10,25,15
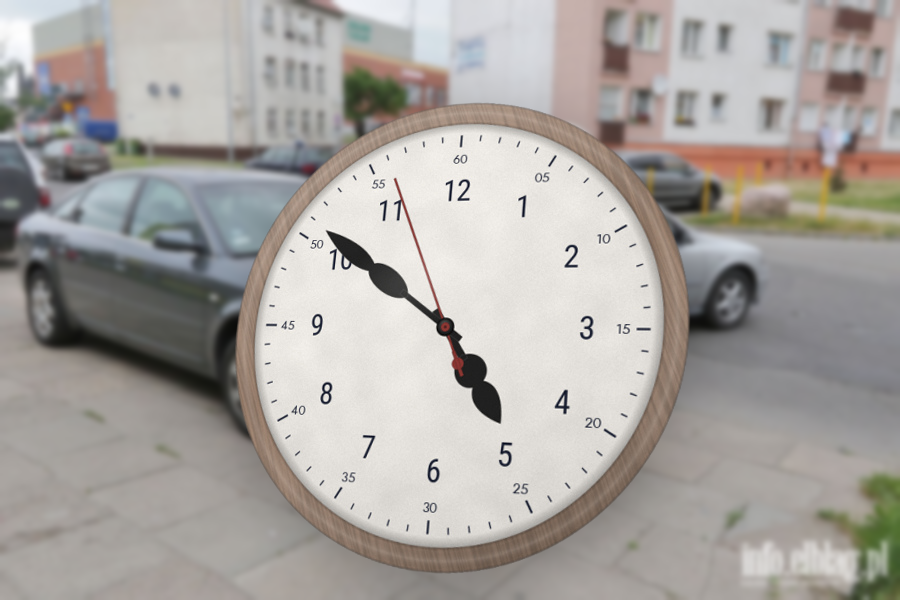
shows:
4,50,56
